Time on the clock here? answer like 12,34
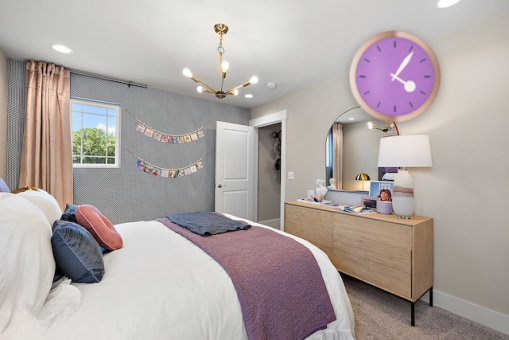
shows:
4,06
